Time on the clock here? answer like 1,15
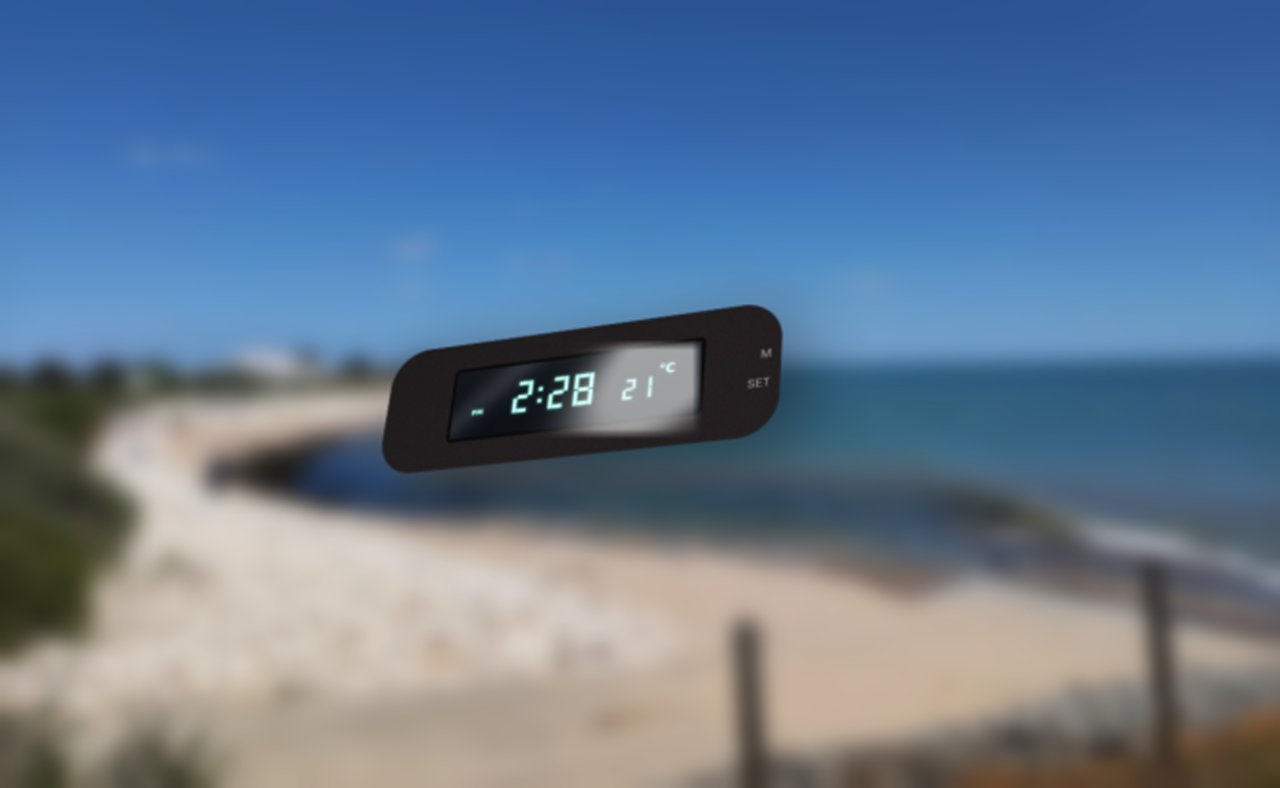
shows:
2,28
